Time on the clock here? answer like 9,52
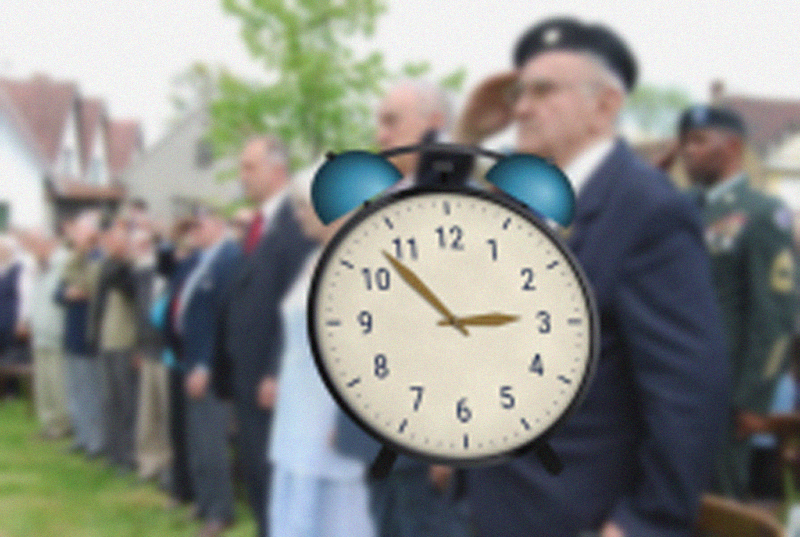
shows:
2,53
